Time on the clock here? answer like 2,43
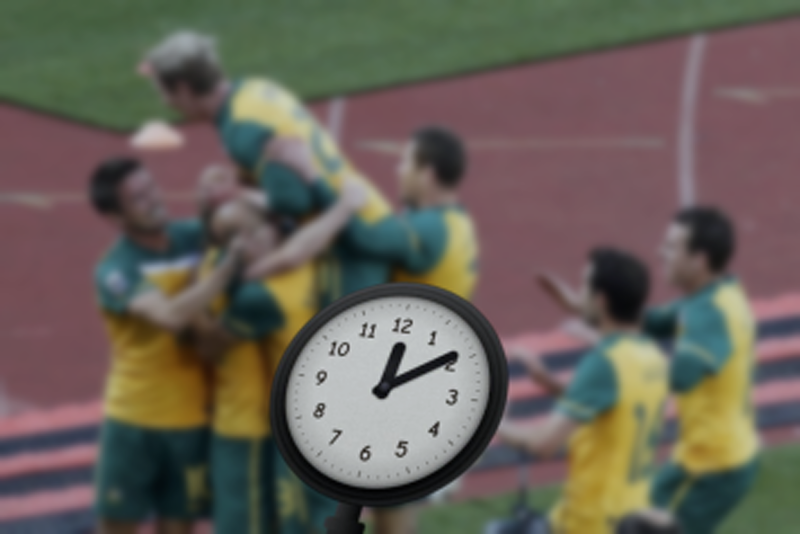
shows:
12,09
